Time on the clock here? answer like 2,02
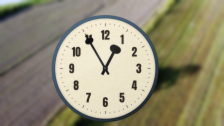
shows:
12,55
